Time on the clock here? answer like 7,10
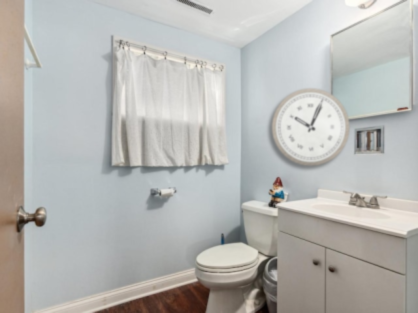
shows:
10,04
